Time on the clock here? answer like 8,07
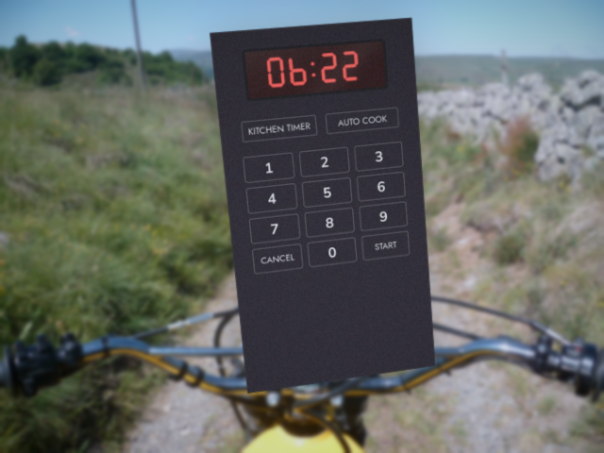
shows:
6,22
